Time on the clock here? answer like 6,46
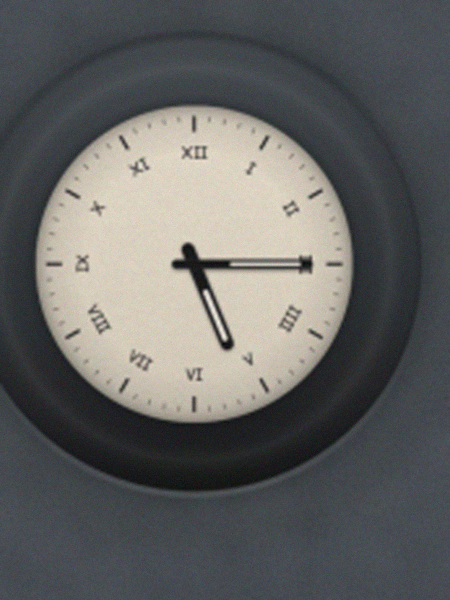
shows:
5,15
